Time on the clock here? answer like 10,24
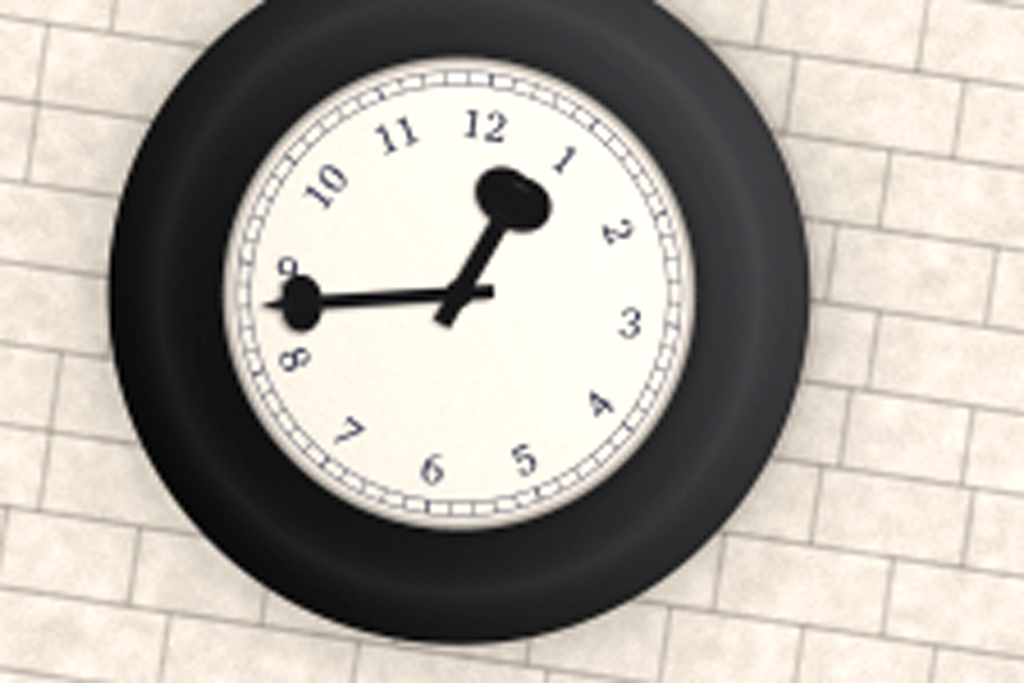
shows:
12,43
